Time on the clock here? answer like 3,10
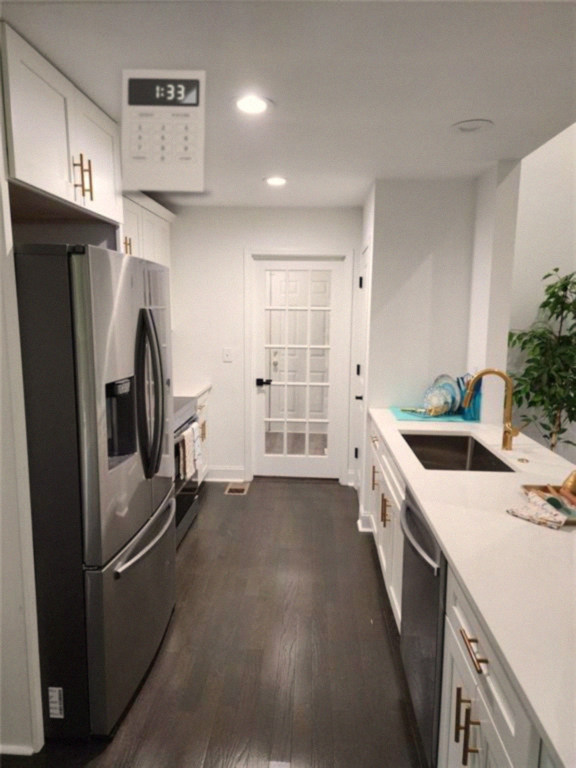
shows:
1,33
